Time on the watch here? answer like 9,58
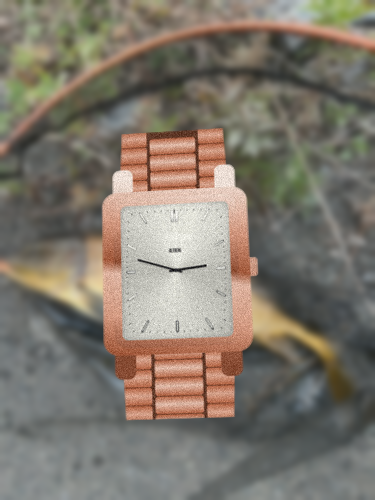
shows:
2,48
